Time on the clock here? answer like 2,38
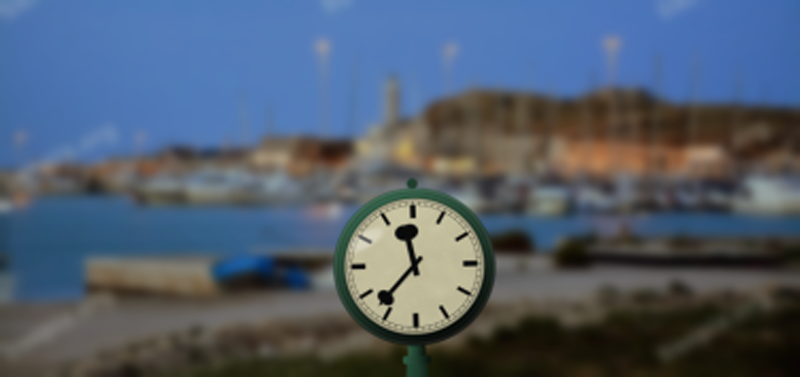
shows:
11,37
